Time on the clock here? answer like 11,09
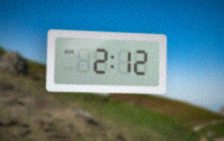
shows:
2,12
